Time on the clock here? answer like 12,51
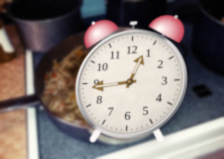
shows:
12,44
